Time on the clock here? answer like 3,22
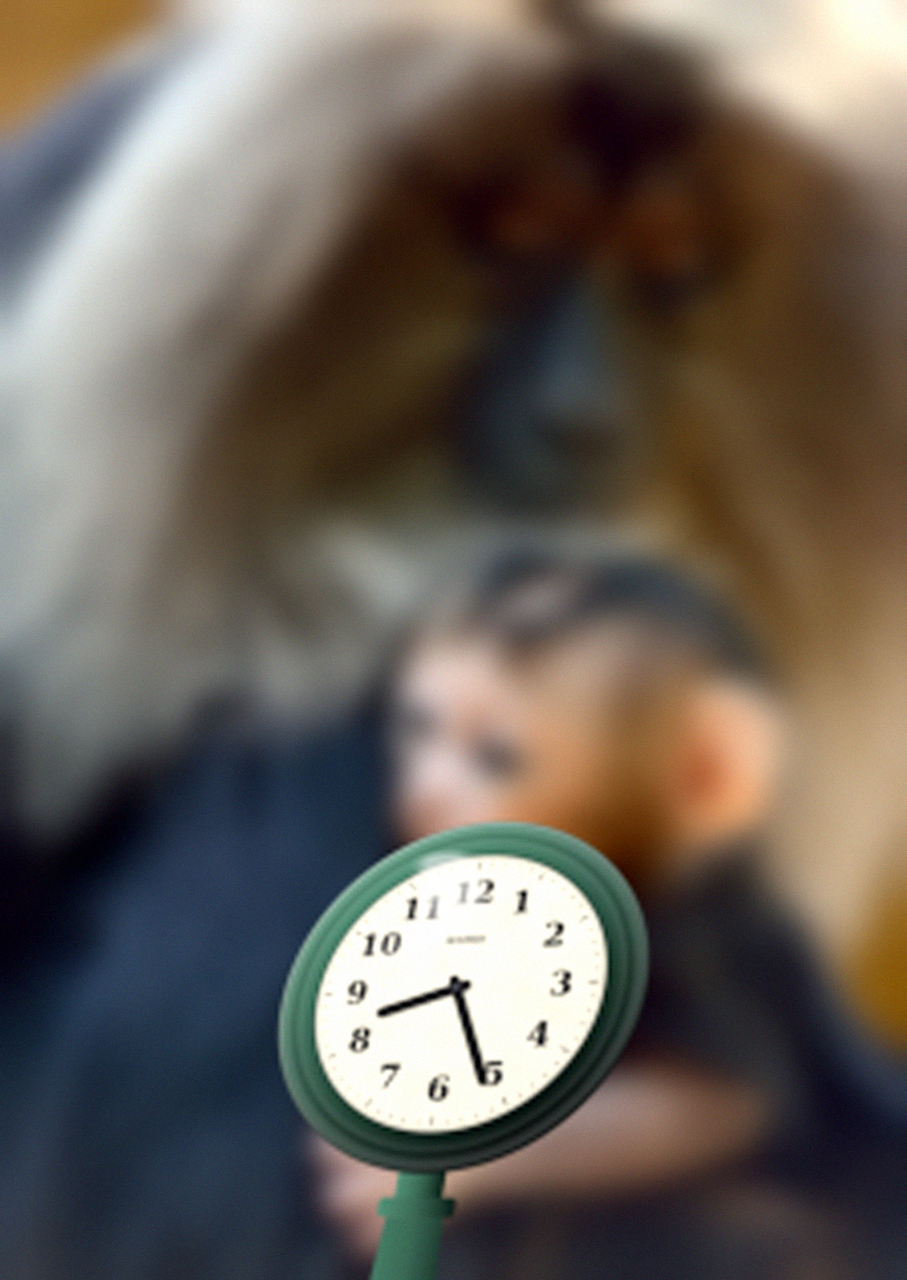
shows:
8,26
